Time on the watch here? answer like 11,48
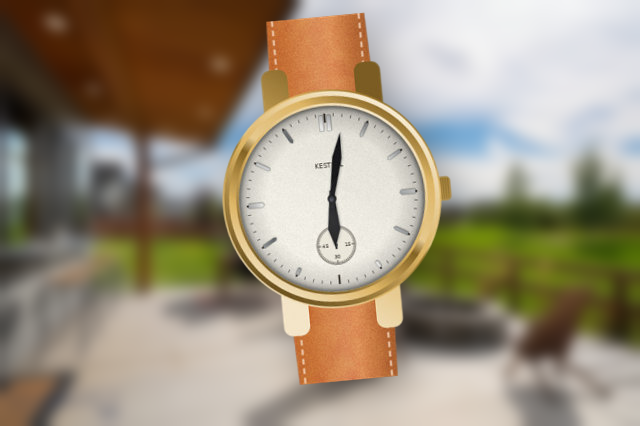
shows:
6,02
